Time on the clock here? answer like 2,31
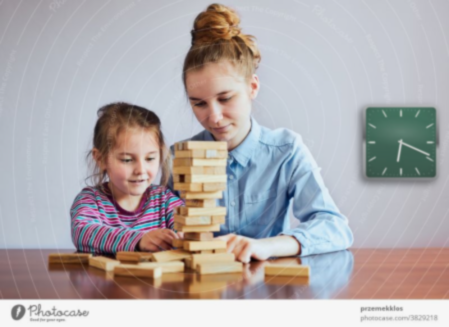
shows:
6,19
